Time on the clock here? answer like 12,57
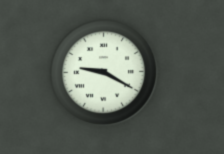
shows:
9,20
